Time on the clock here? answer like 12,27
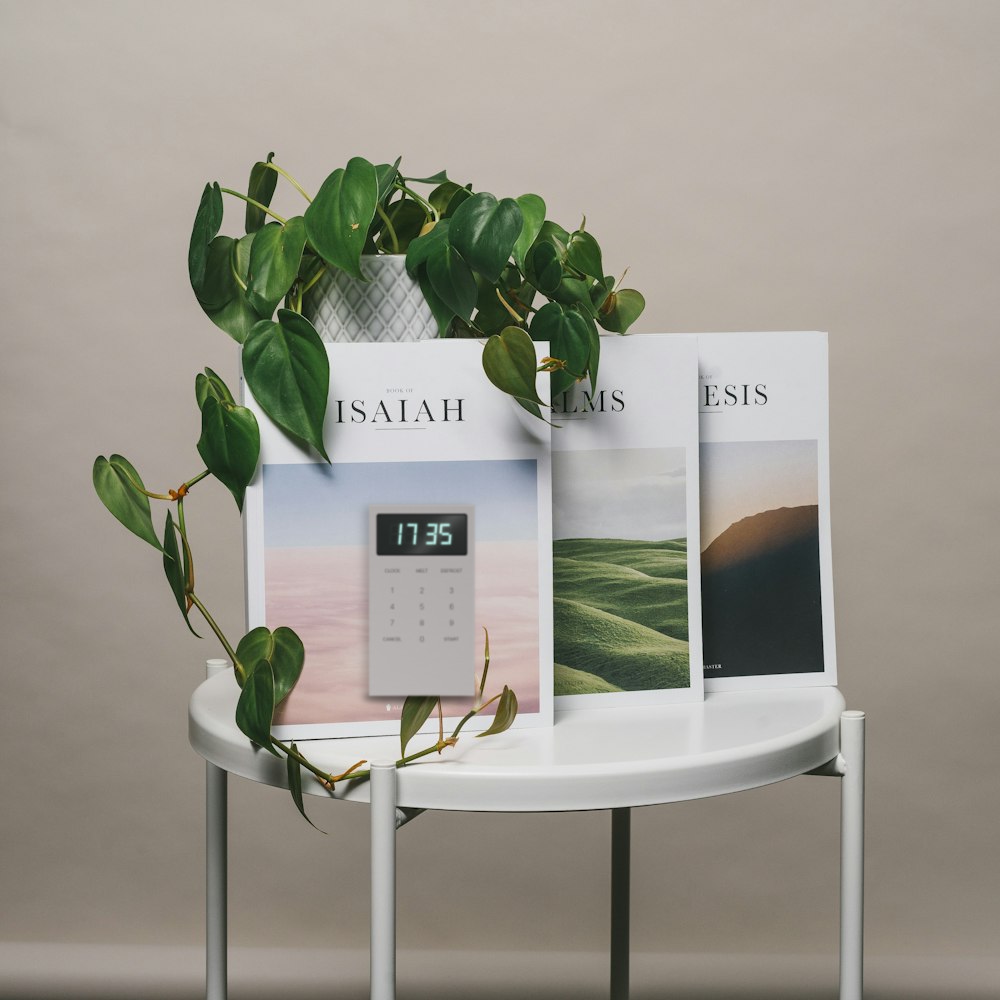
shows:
17,35
